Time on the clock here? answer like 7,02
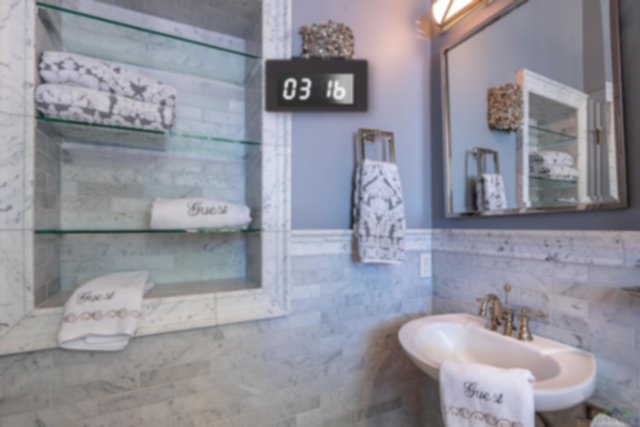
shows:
3,16
